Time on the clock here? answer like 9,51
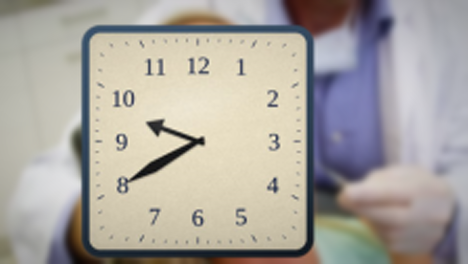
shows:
9,40
